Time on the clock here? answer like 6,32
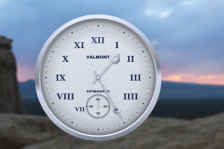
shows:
1,25
